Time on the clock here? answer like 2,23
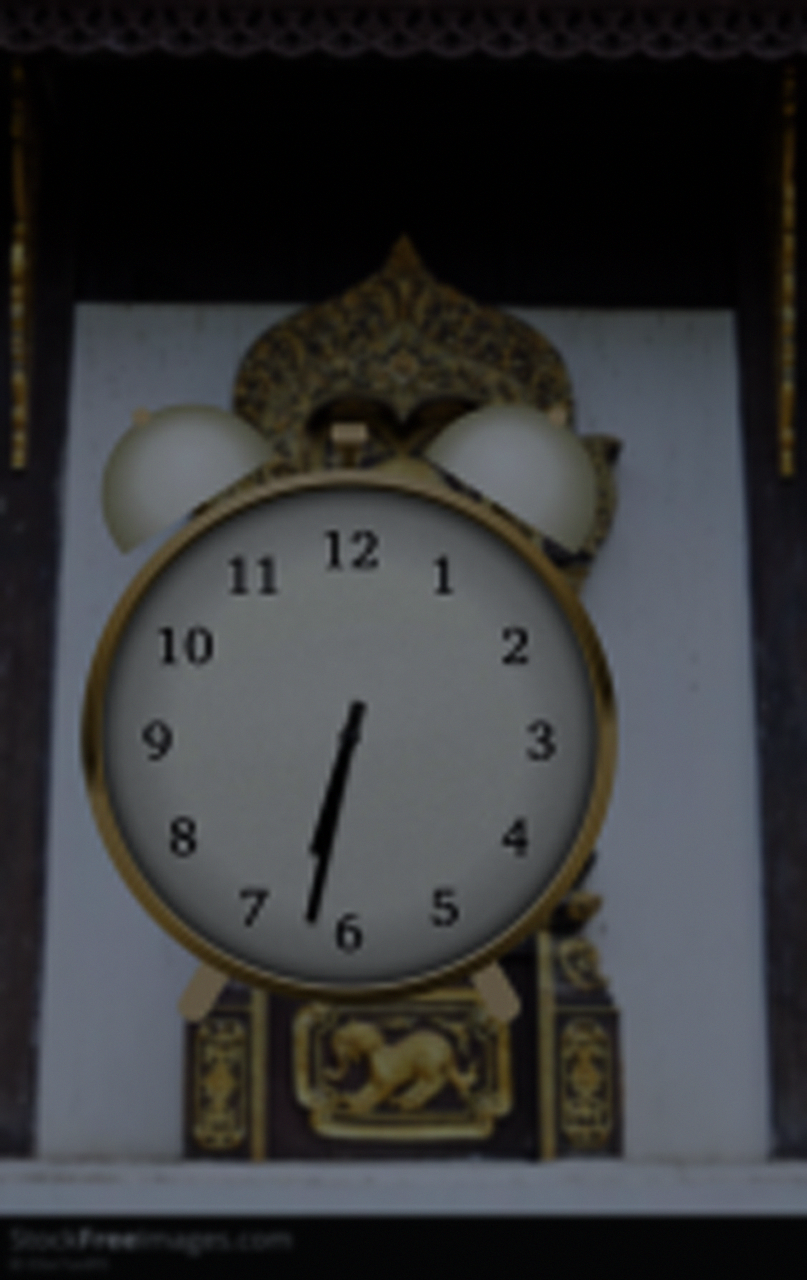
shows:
6,32
